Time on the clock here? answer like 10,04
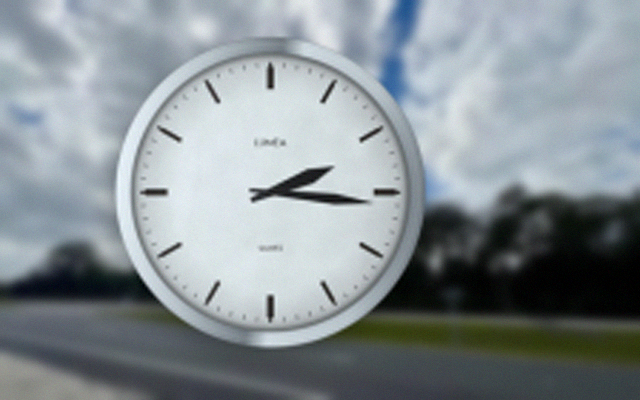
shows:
2,16
